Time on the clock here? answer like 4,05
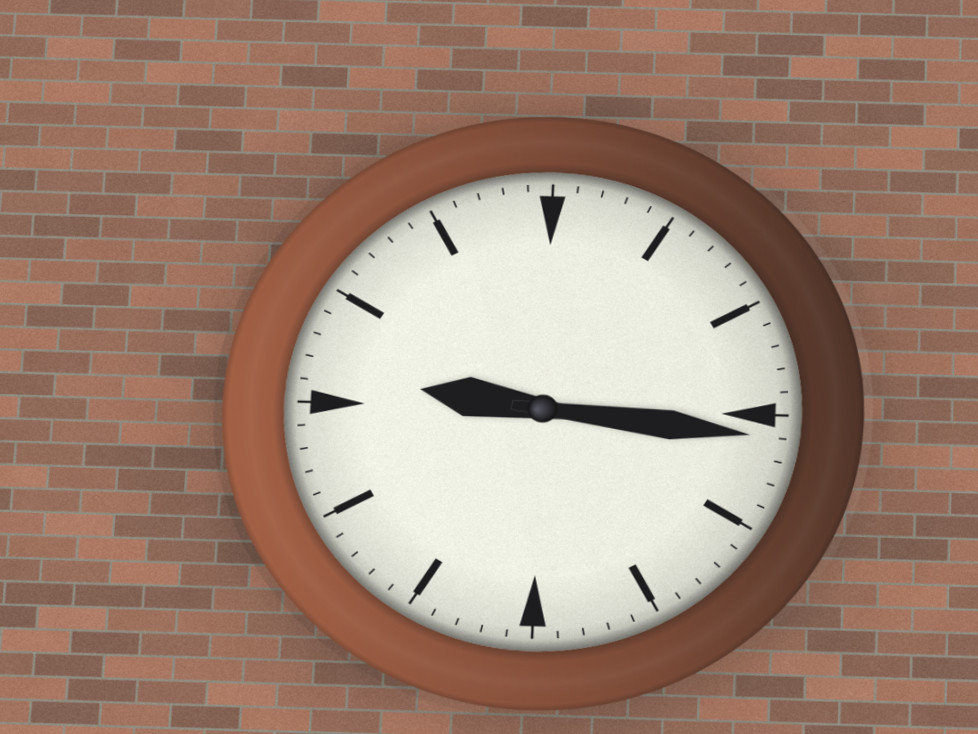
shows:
9,16
